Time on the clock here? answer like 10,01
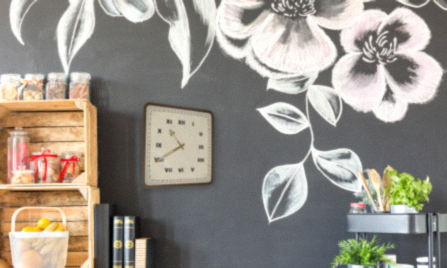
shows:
10,40
